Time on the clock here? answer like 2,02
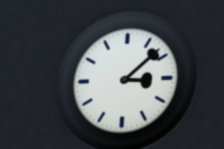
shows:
3,08
